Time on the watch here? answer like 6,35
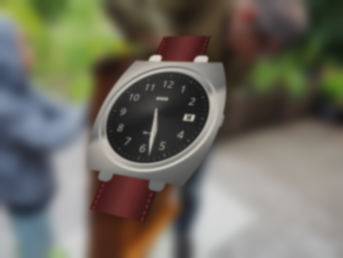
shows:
5,28
